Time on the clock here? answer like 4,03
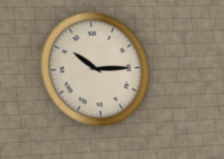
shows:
10,15
